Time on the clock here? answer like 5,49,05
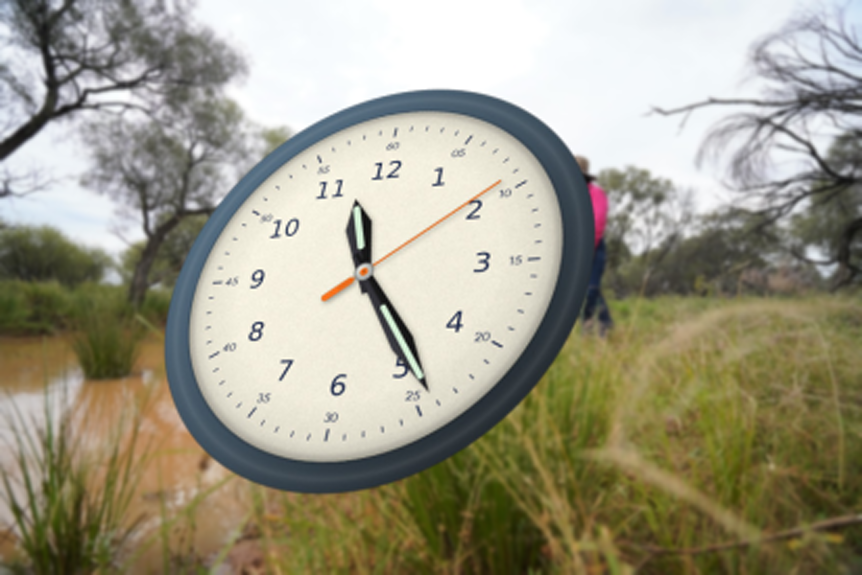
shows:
11,24,09
